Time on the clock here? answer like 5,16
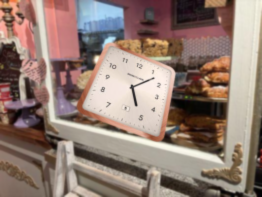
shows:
5,07
